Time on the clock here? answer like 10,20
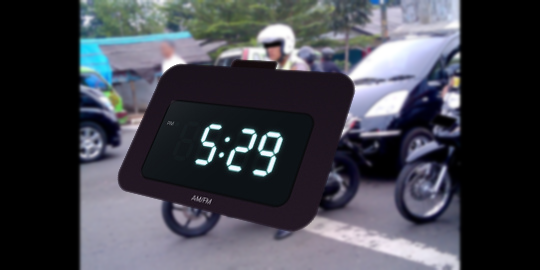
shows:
5,29
